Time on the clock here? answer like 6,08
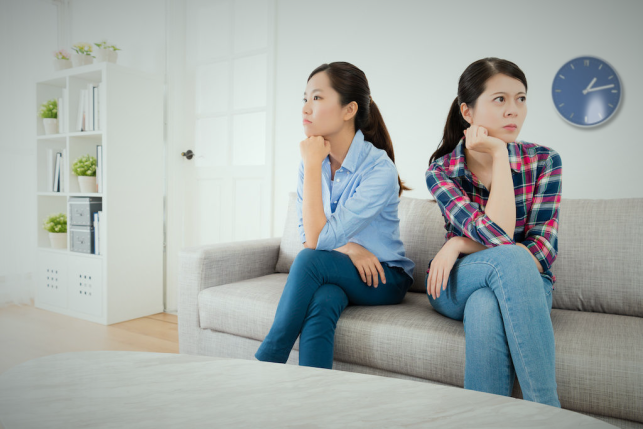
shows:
1,13
